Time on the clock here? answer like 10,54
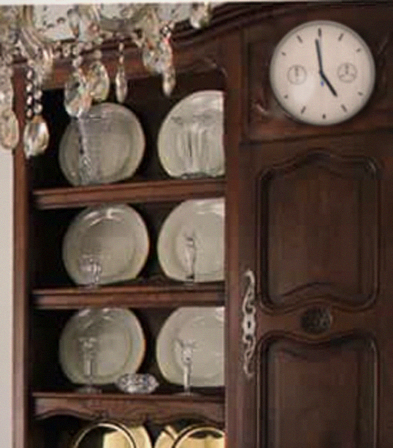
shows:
4,59
